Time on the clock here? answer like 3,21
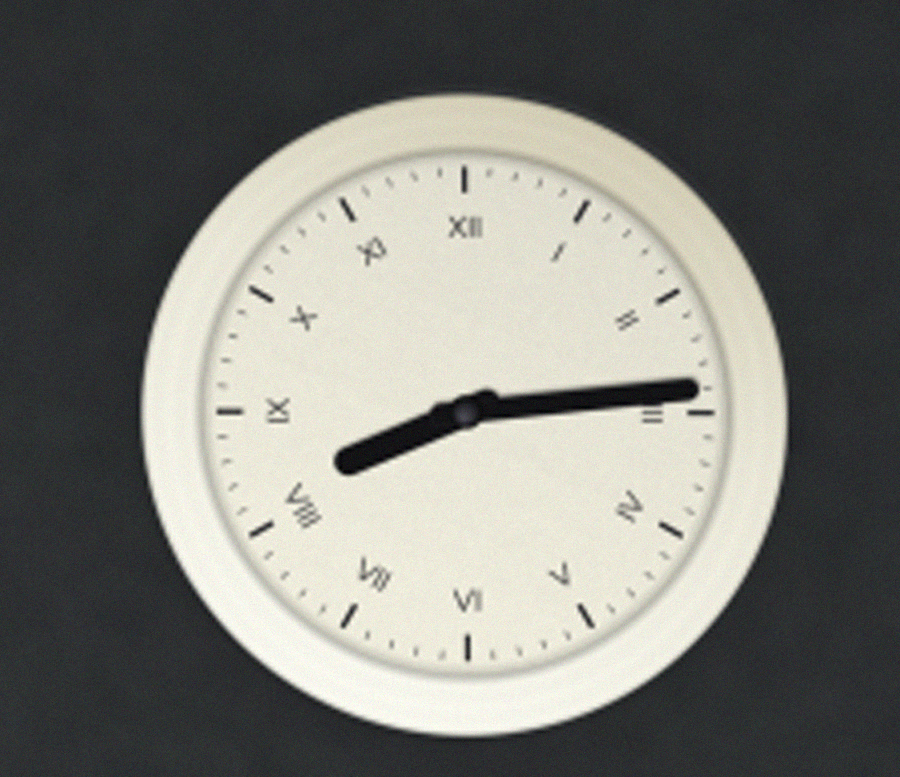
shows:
8,14
